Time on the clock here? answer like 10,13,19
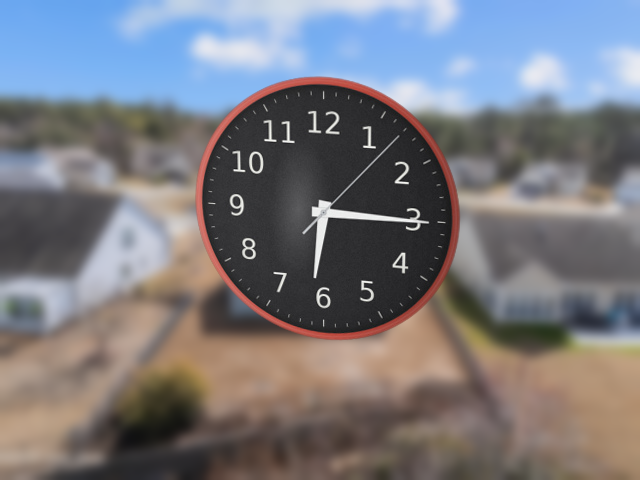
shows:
6,15,07
